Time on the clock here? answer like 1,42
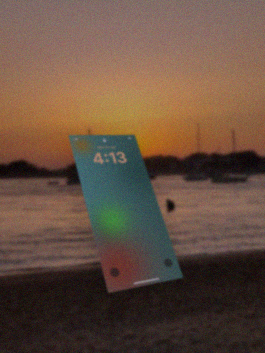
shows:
4,13
